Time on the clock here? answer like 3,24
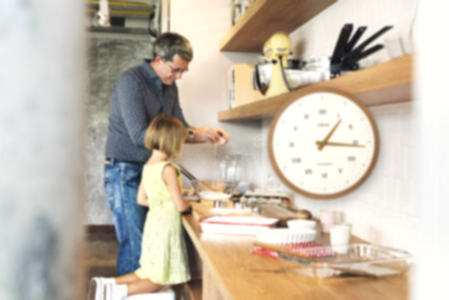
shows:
1,16
